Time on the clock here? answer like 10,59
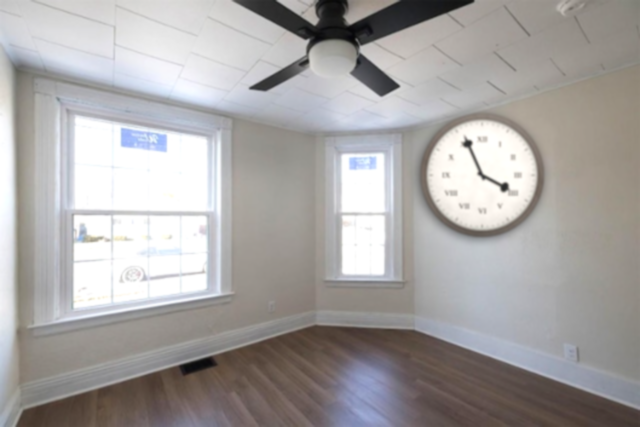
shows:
3,56
